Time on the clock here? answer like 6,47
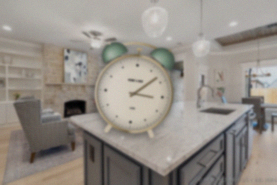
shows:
3,08
